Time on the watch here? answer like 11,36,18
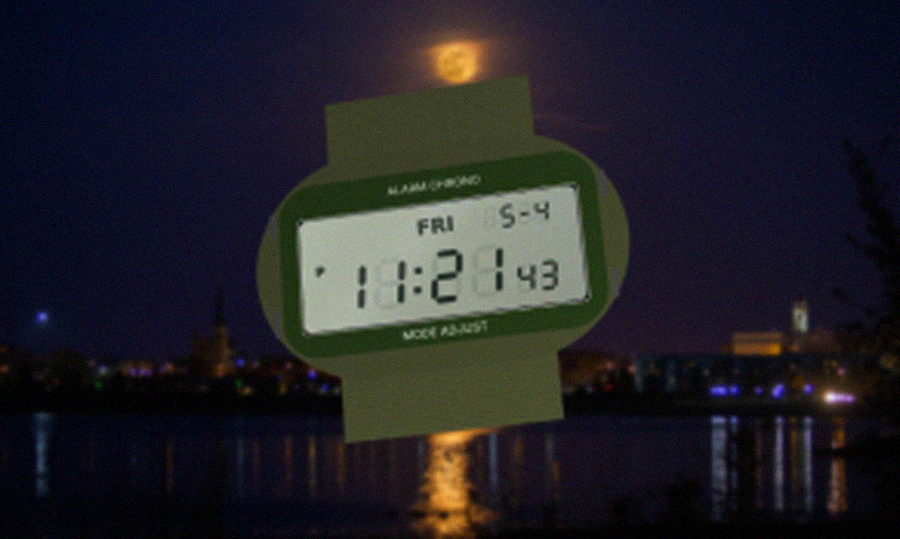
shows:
11,21,43
